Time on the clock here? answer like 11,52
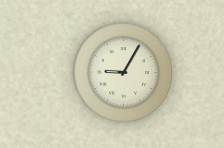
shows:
9,05
